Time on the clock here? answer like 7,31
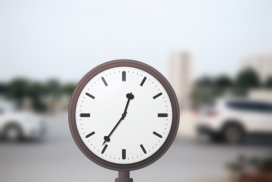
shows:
12,36
